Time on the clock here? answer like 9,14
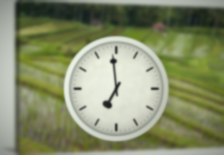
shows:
6,59
